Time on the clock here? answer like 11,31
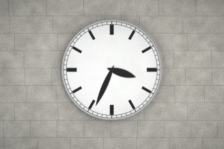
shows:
3,34
